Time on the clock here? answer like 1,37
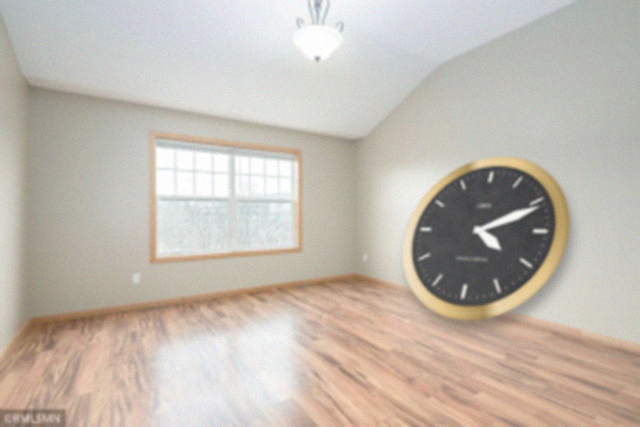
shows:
4,11
